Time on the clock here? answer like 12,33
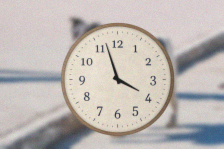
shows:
3,57
